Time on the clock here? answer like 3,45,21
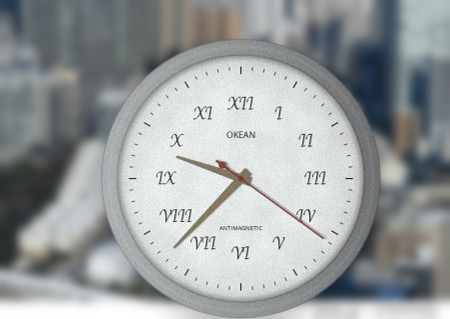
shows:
9,37,21
